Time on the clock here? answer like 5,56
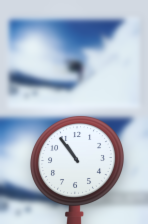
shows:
10,54
